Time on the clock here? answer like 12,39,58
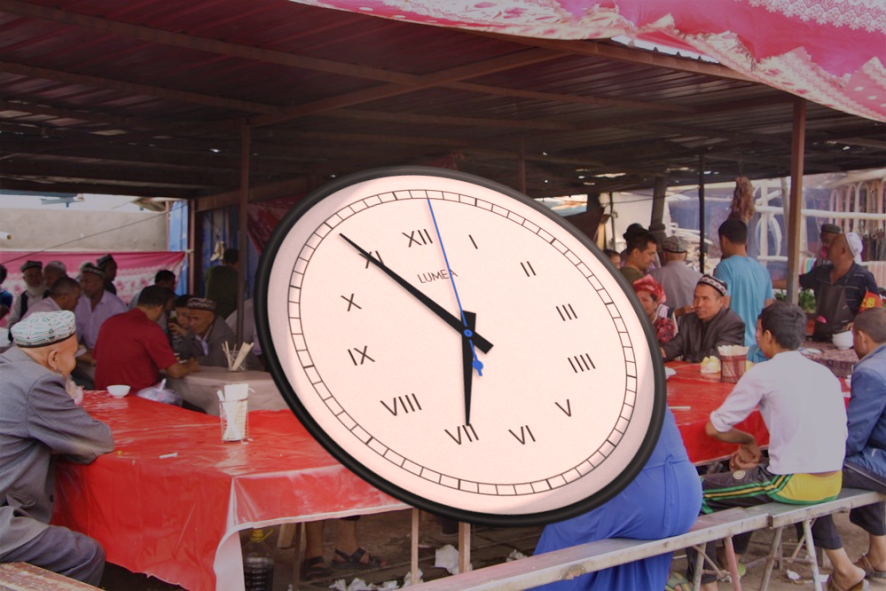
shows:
6,55,02
